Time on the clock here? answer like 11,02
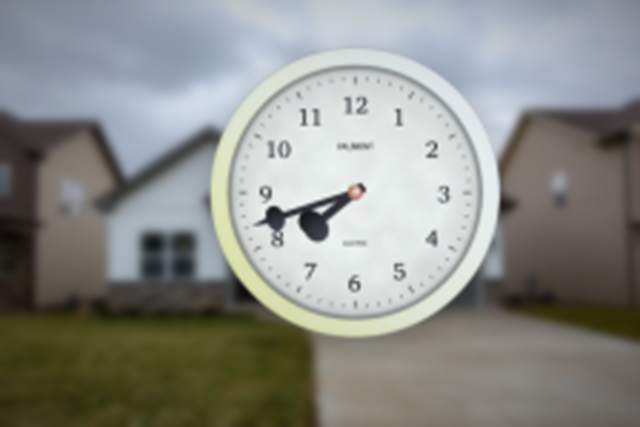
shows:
7,42
